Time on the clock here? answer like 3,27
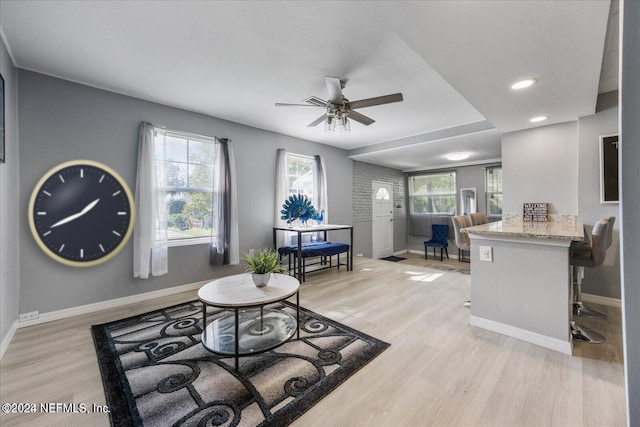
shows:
1,41
